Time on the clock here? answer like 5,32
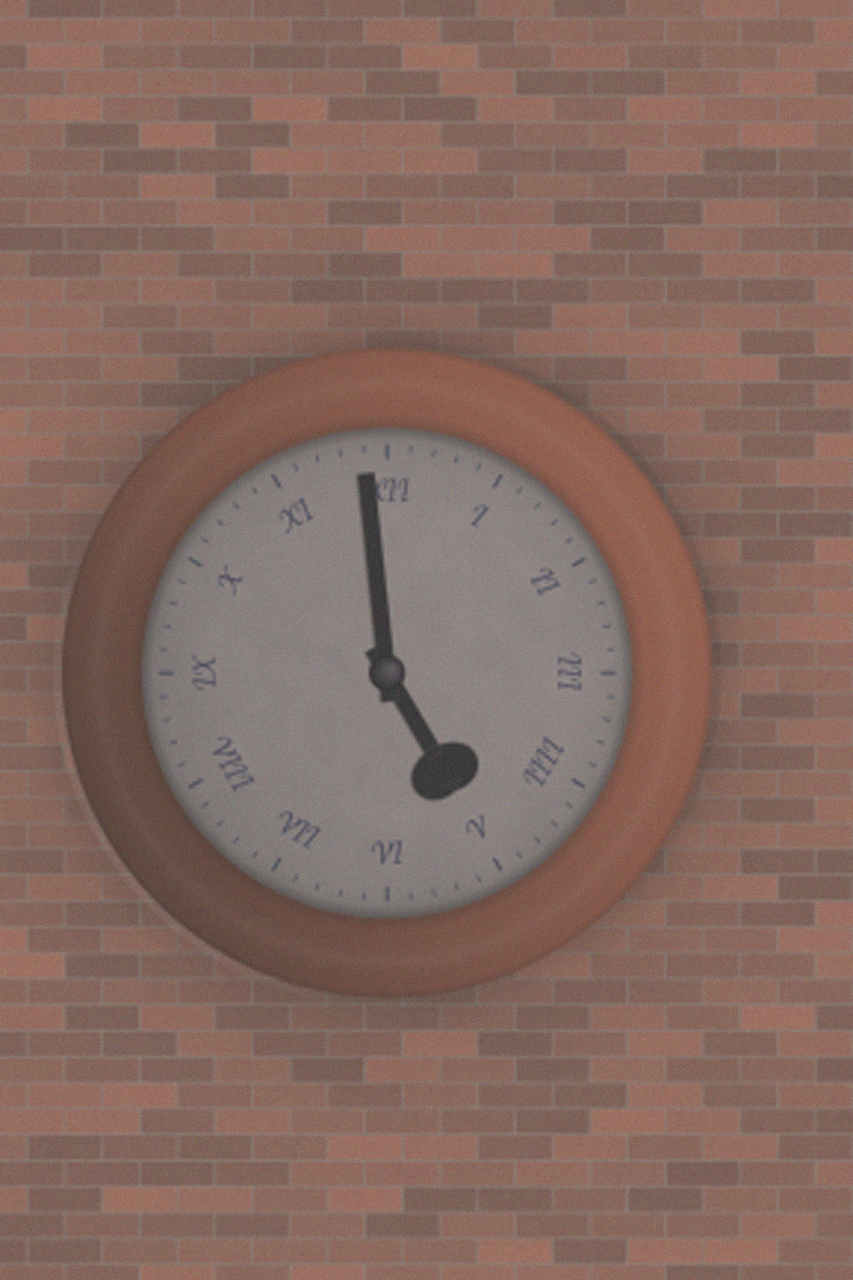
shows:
4,59
